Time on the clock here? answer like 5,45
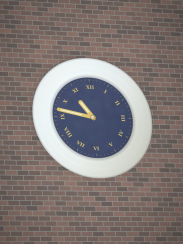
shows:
10,47
